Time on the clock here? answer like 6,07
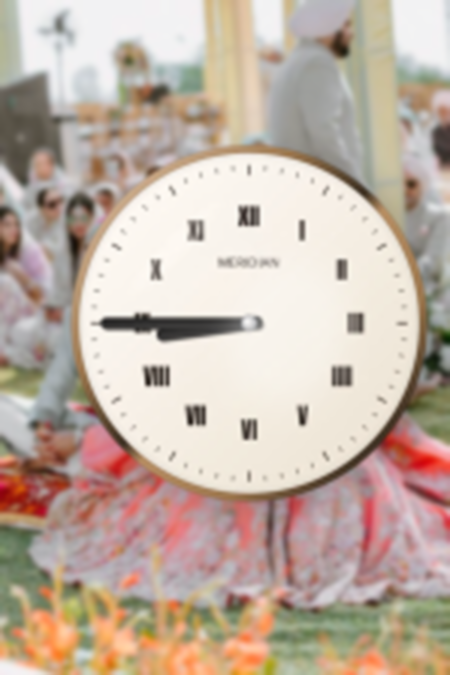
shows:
8,45
